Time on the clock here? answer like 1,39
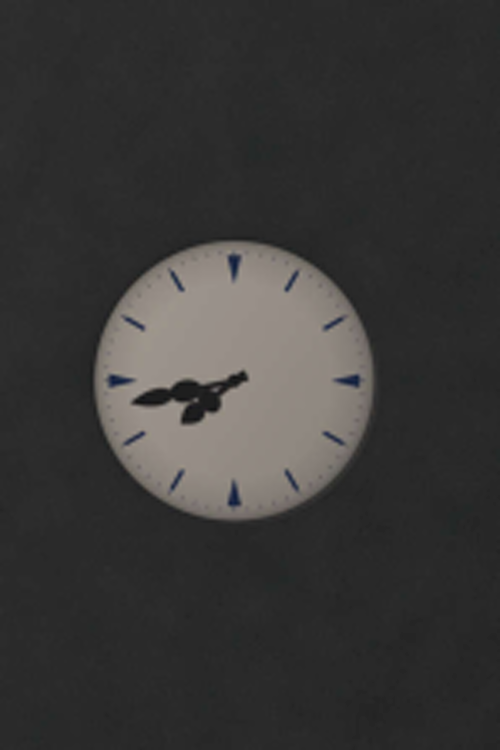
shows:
7,43
